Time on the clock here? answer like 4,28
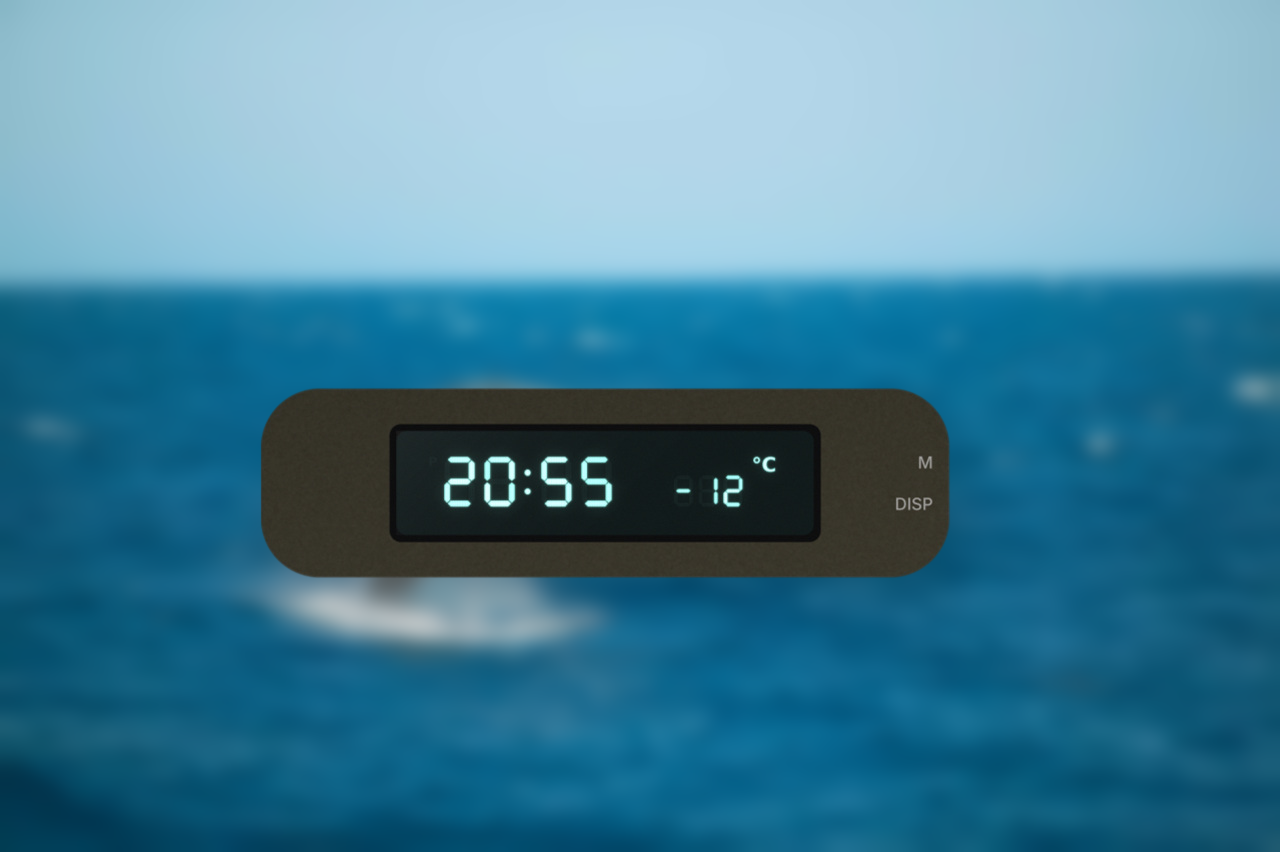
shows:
20,55
